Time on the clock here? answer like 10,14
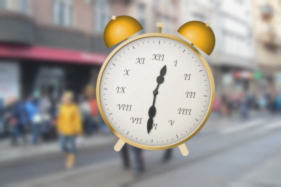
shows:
12,31
